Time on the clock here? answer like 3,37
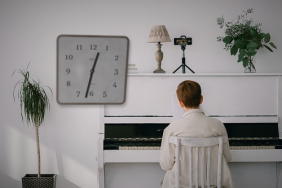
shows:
12,32
